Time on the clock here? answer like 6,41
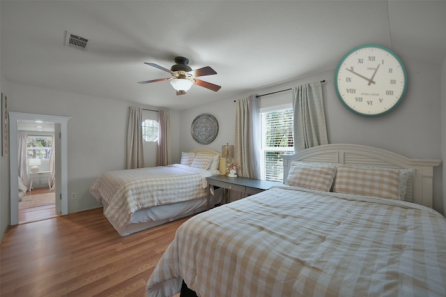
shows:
12,49
